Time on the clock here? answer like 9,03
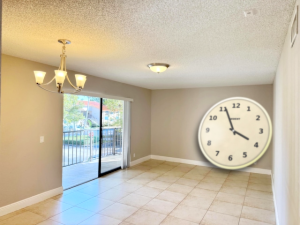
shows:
3,56
